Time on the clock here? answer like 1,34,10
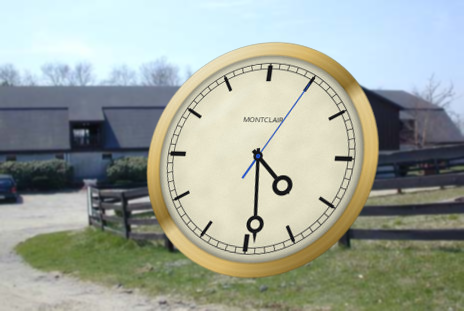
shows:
4,29,05
